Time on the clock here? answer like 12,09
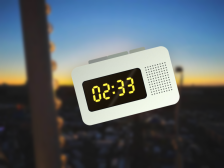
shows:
2,33
